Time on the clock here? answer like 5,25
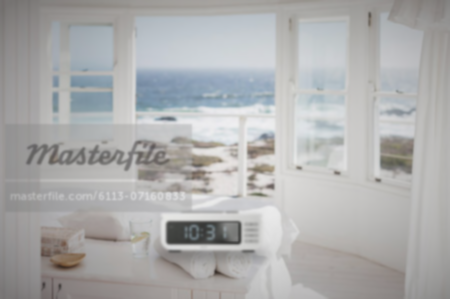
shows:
10,31
